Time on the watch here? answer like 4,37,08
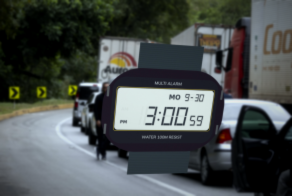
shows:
3,00,59
